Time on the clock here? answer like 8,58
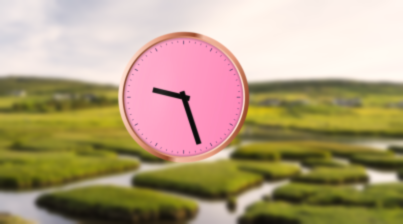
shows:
9,27
